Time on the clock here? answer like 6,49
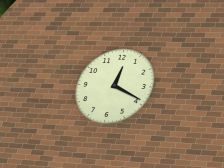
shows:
12,19
